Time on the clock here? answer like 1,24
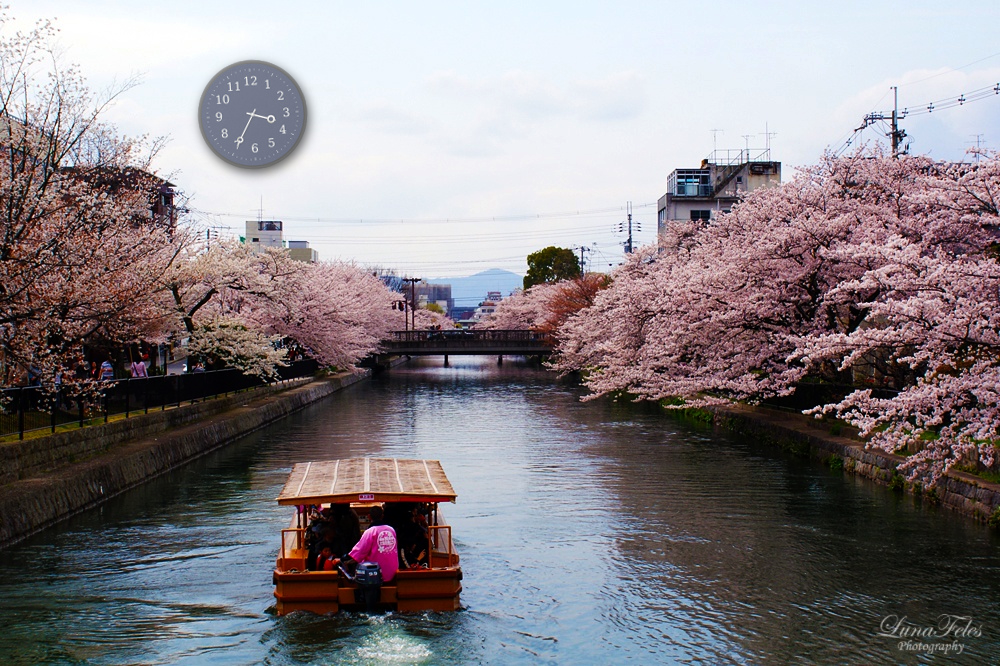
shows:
3,35
